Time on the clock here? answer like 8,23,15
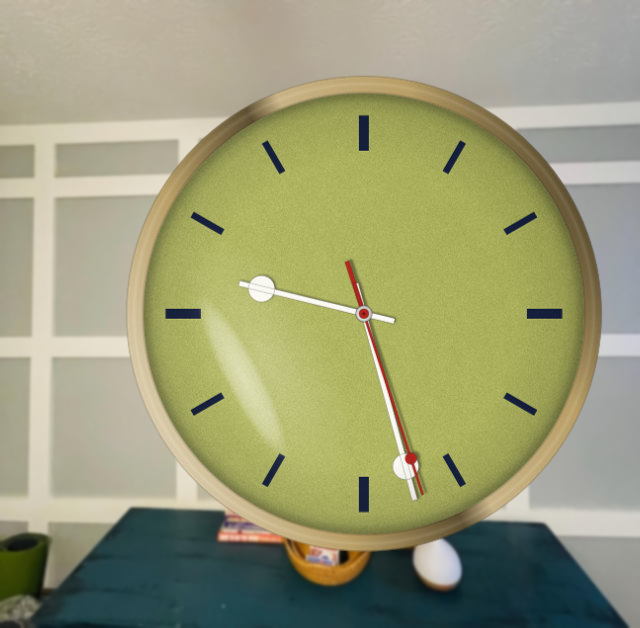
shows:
9,27,27
